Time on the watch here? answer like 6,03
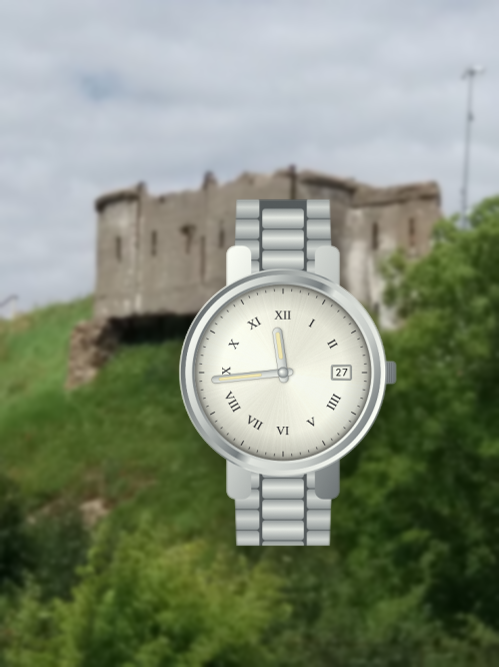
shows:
11,44
